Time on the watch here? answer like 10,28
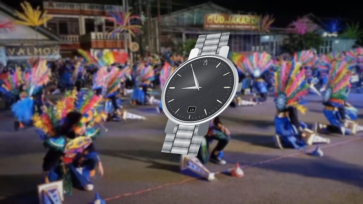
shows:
8,55
